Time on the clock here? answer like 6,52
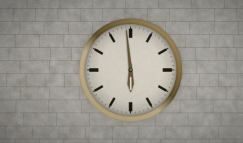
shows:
5,59
